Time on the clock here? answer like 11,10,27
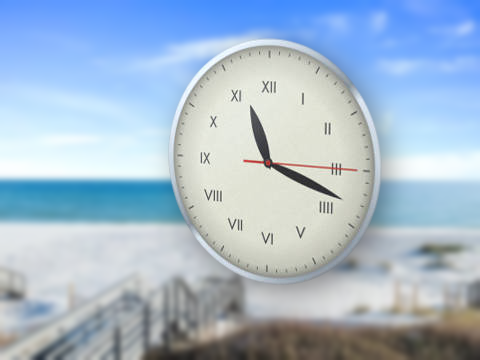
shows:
11,18,15
